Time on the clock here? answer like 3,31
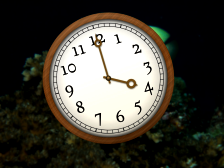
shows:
4,00
